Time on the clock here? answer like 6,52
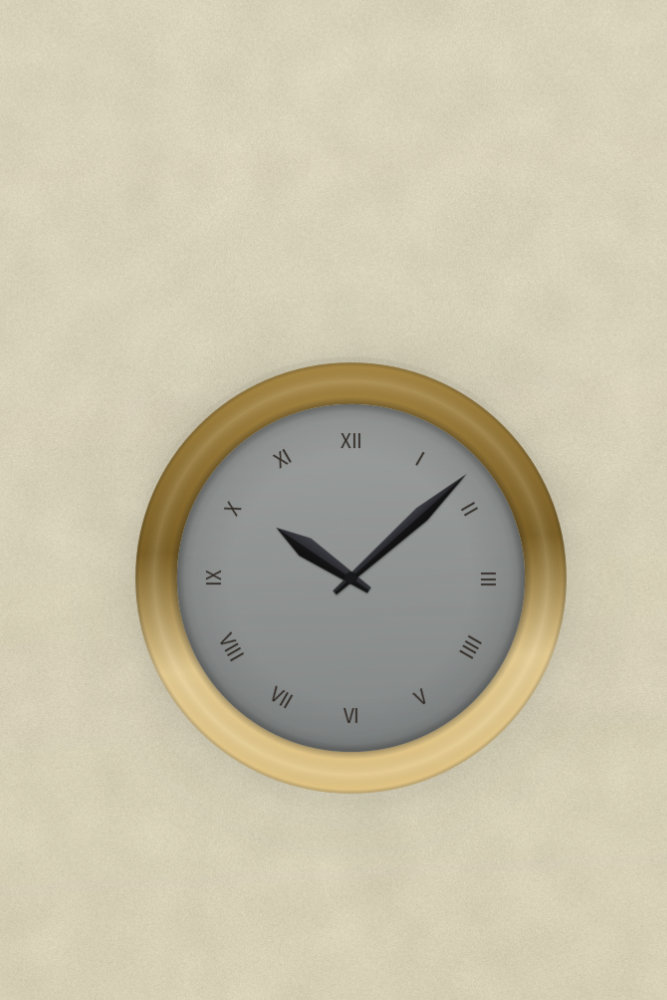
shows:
10,08
